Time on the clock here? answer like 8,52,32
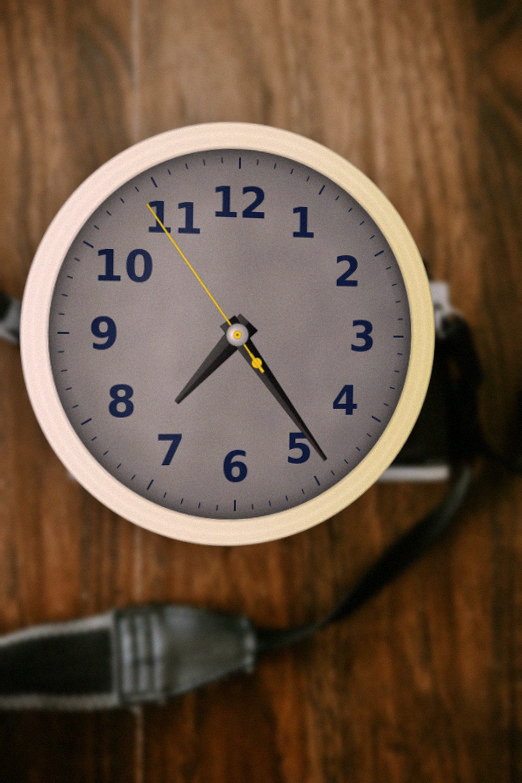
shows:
7,23,54
